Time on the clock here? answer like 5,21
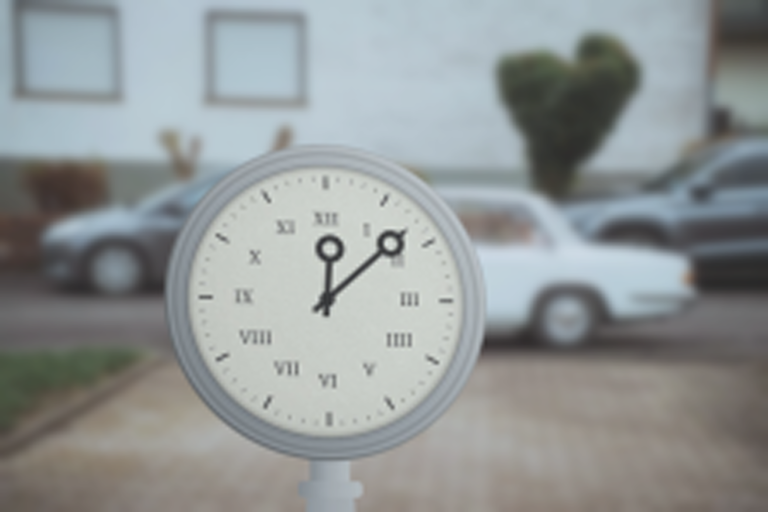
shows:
12,08
